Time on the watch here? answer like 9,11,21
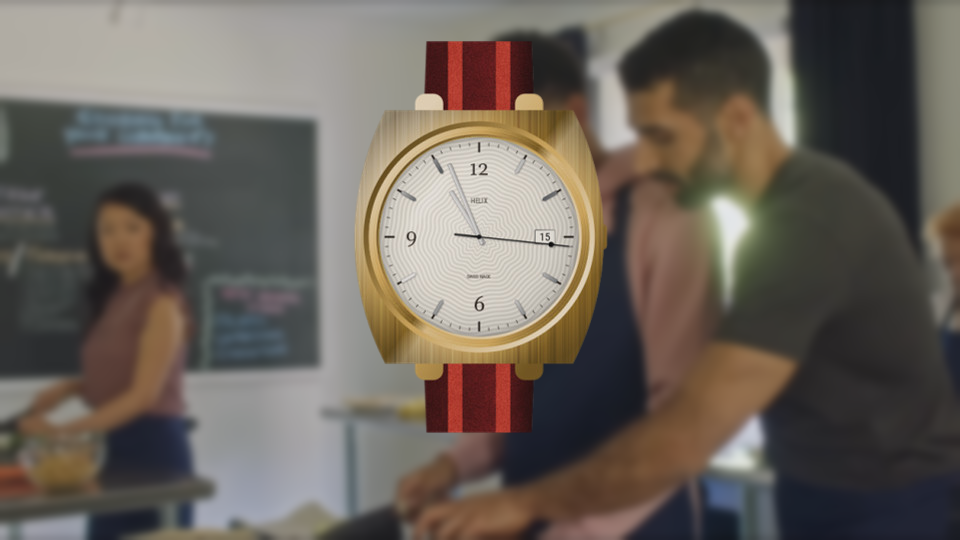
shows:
10,56,16
